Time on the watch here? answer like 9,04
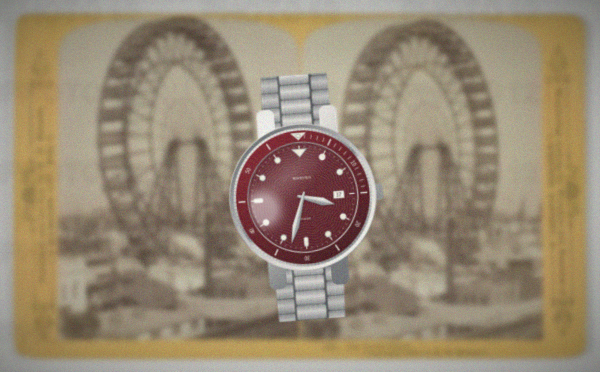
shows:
3,33
